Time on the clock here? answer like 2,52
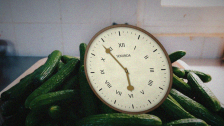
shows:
5,54
